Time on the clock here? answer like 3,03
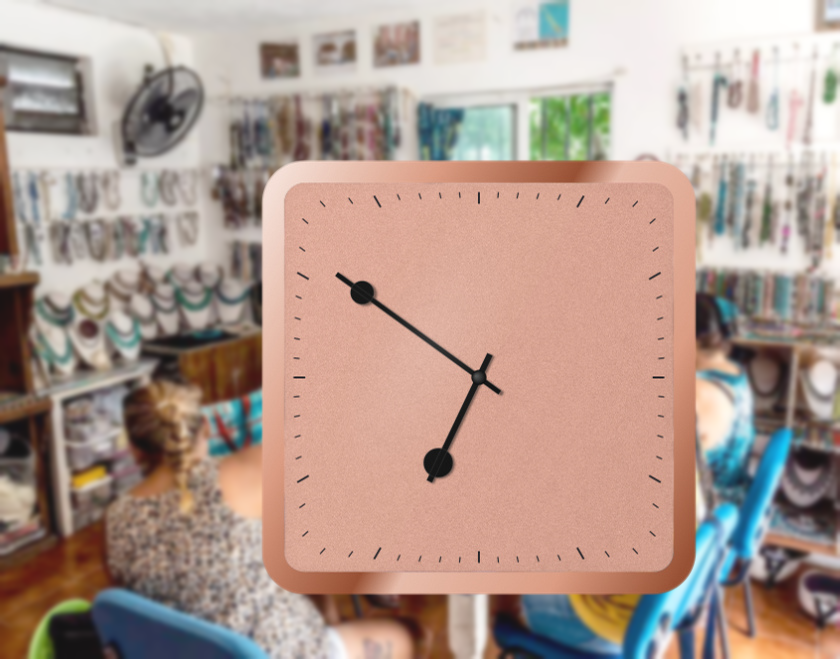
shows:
6,51
